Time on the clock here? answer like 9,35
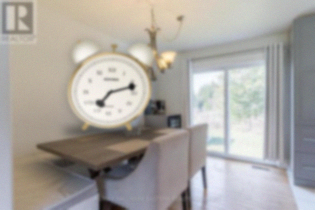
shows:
7,12
